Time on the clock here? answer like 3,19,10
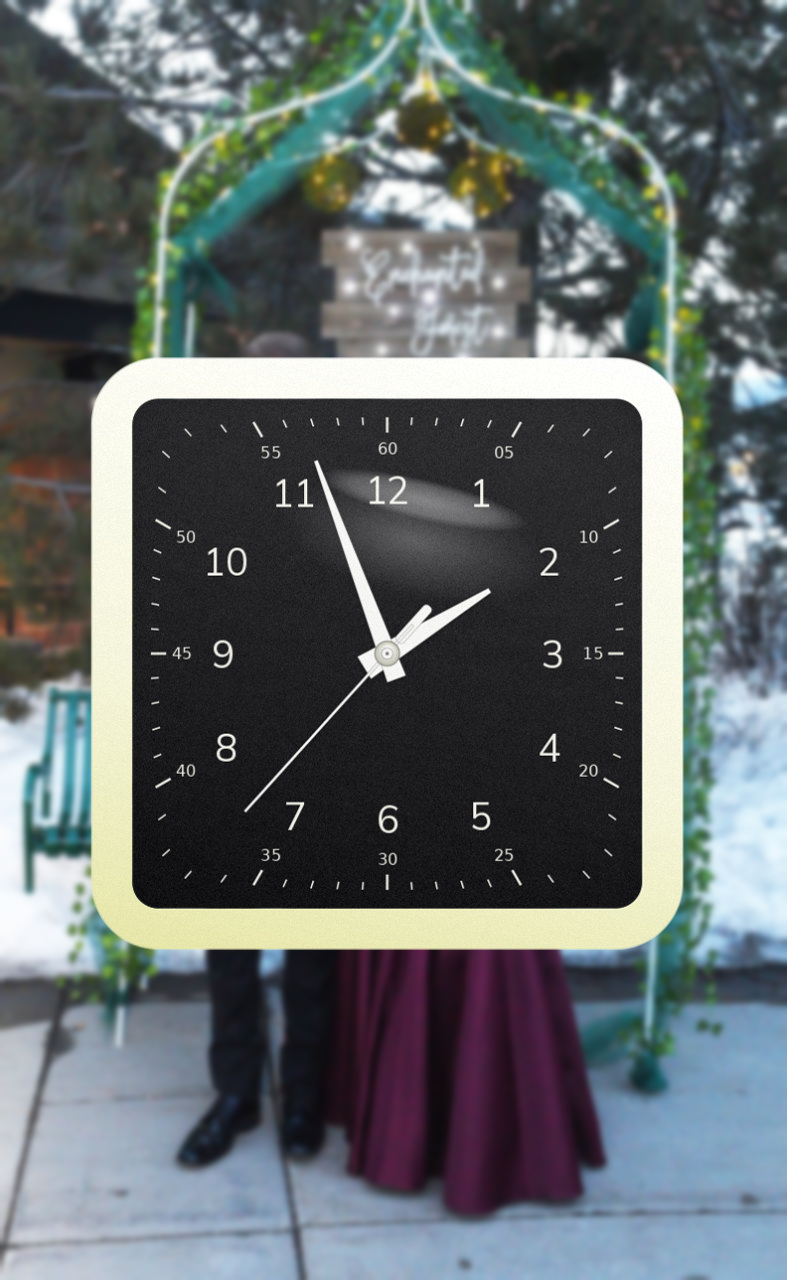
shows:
1,56,37
